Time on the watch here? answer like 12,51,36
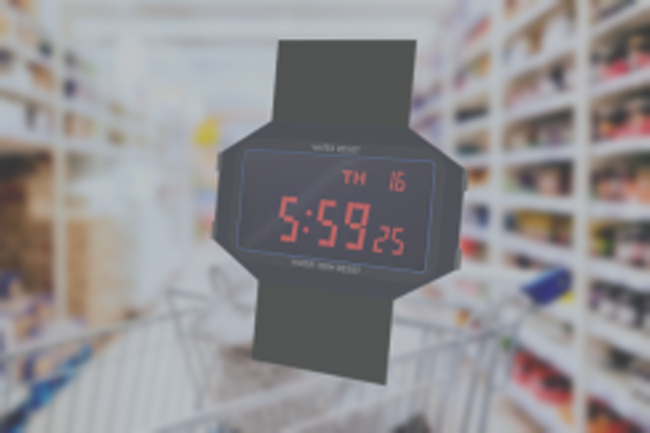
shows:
5,59,25
